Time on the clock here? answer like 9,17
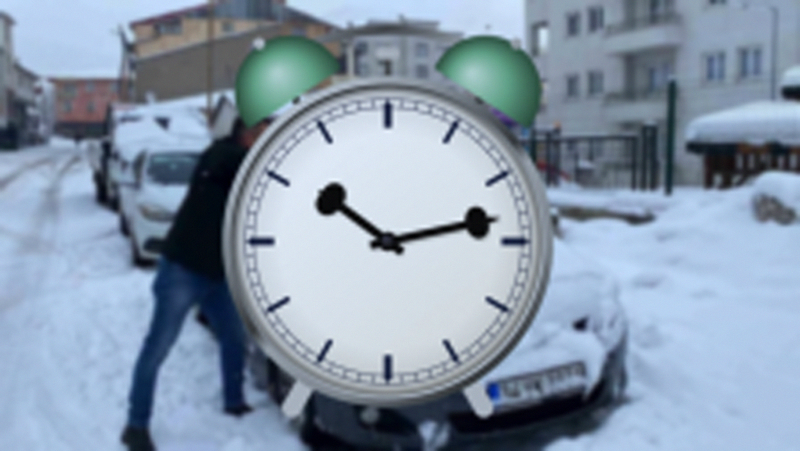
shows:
10,13
